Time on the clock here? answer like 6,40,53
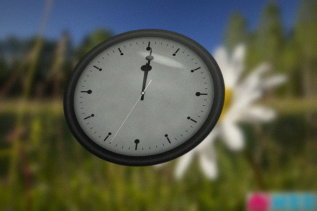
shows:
12,00,34
